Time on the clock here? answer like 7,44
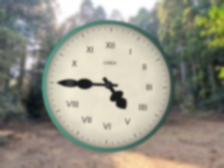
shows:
4,45
